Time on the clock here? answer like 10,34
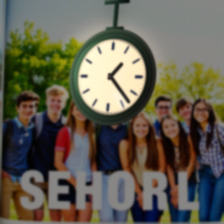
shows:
1,23
